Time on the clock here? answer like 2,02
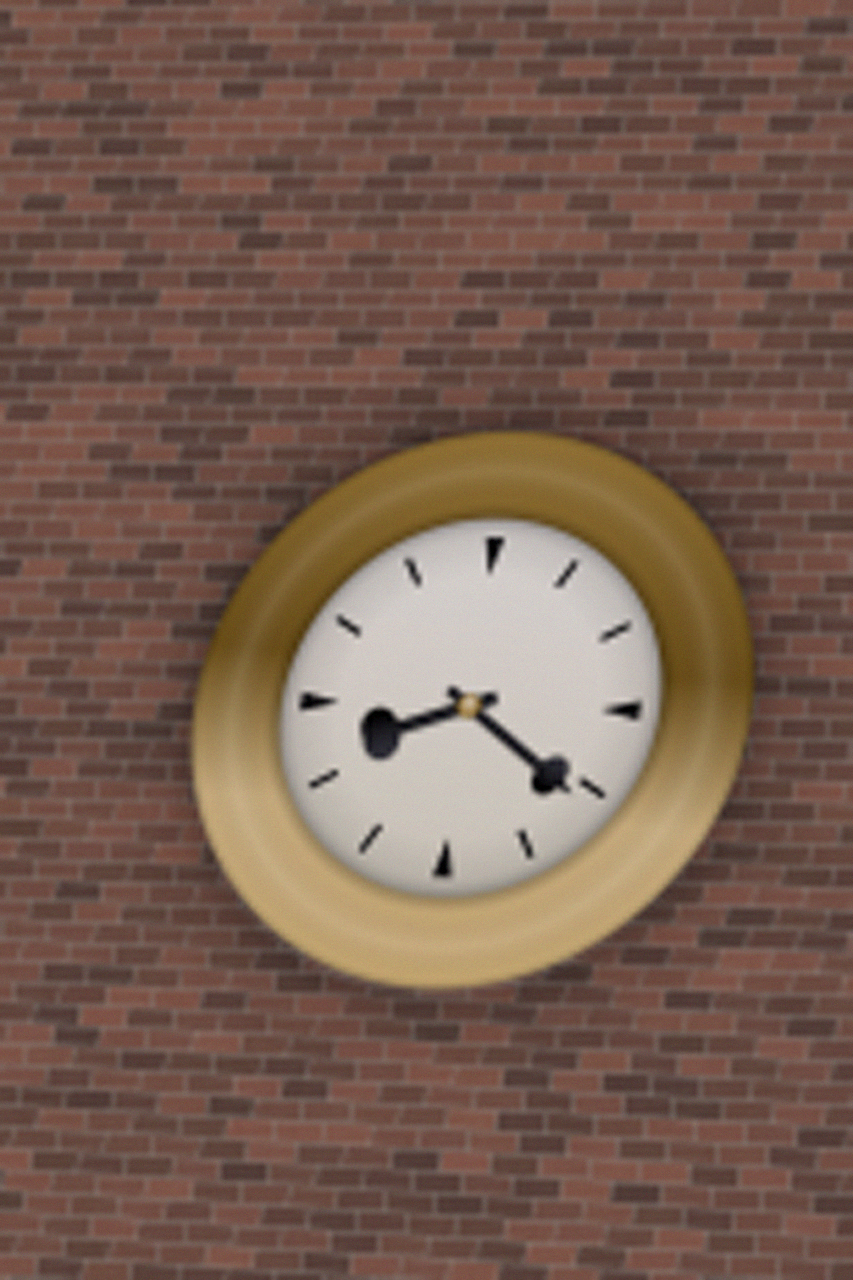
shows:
8,21
